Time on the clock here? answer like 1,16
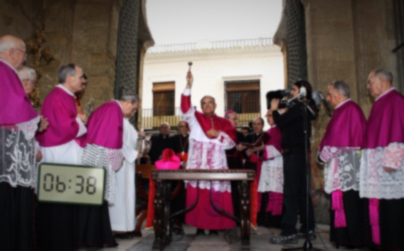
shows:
6,38
